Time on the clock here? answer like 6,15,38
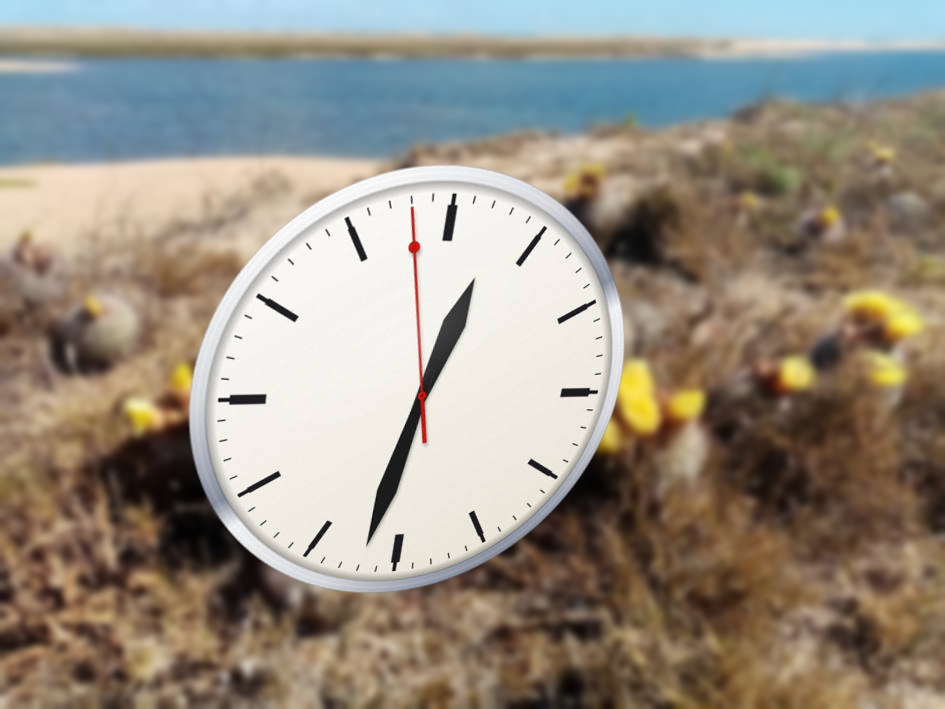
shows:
12,31,58
